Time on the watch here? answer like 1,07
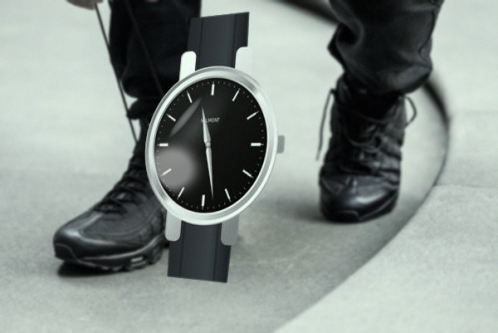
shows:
11,28
